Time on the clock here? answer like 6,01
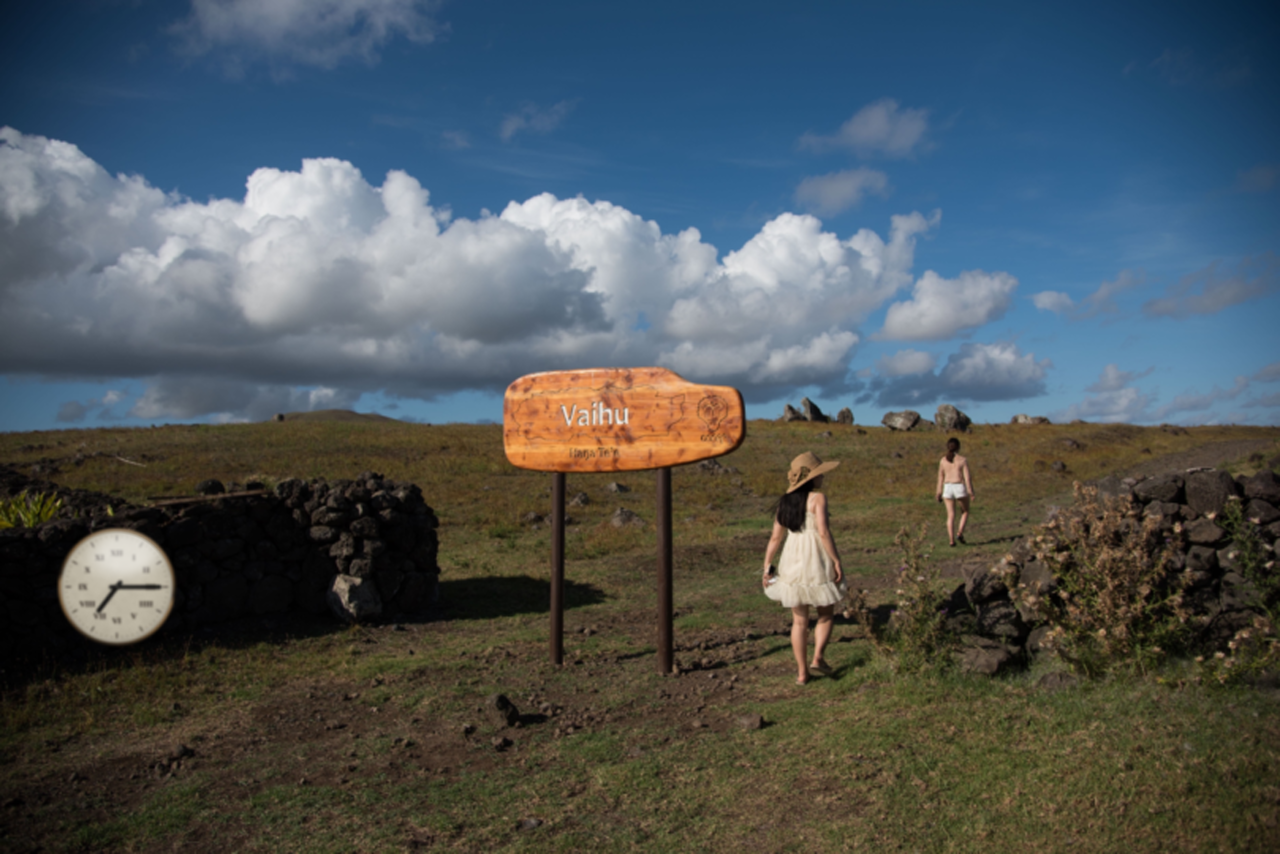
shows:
7,15
